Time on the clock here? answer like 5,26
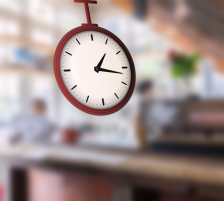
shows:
1,17
